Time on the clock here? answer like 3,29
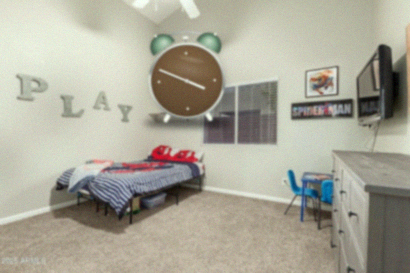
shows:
3,49
